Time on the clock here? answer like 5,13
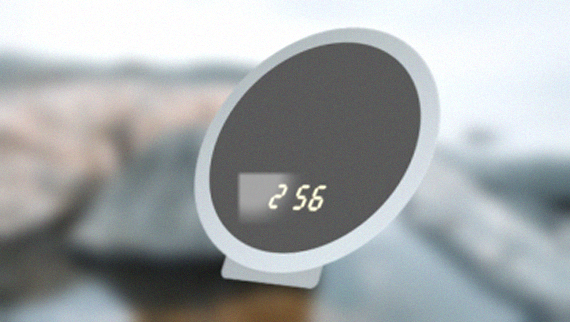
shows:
2,56
